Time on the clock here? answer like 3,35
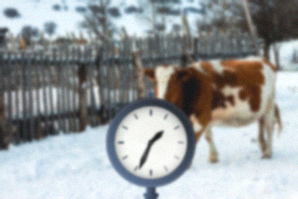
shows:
1,34
